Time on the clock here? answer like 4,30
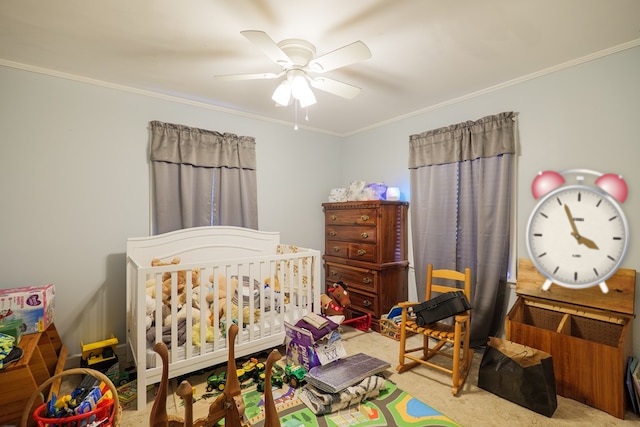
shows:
3,56
